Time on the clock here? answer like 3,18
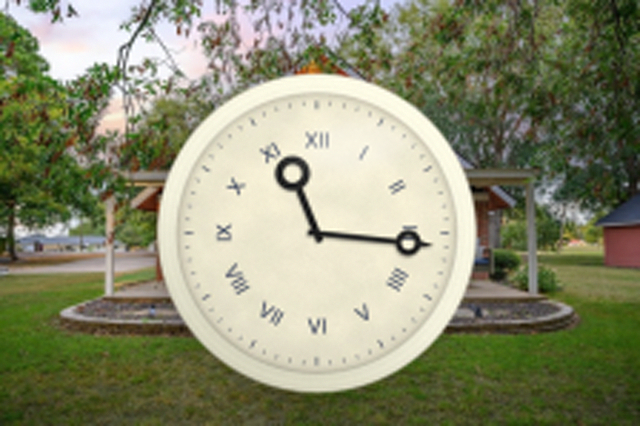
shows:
11,16
